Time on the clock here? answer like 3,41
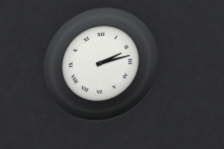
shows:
2,13
